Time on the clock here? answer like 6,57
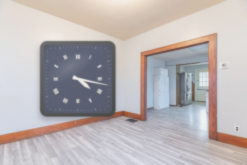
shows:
4,17
